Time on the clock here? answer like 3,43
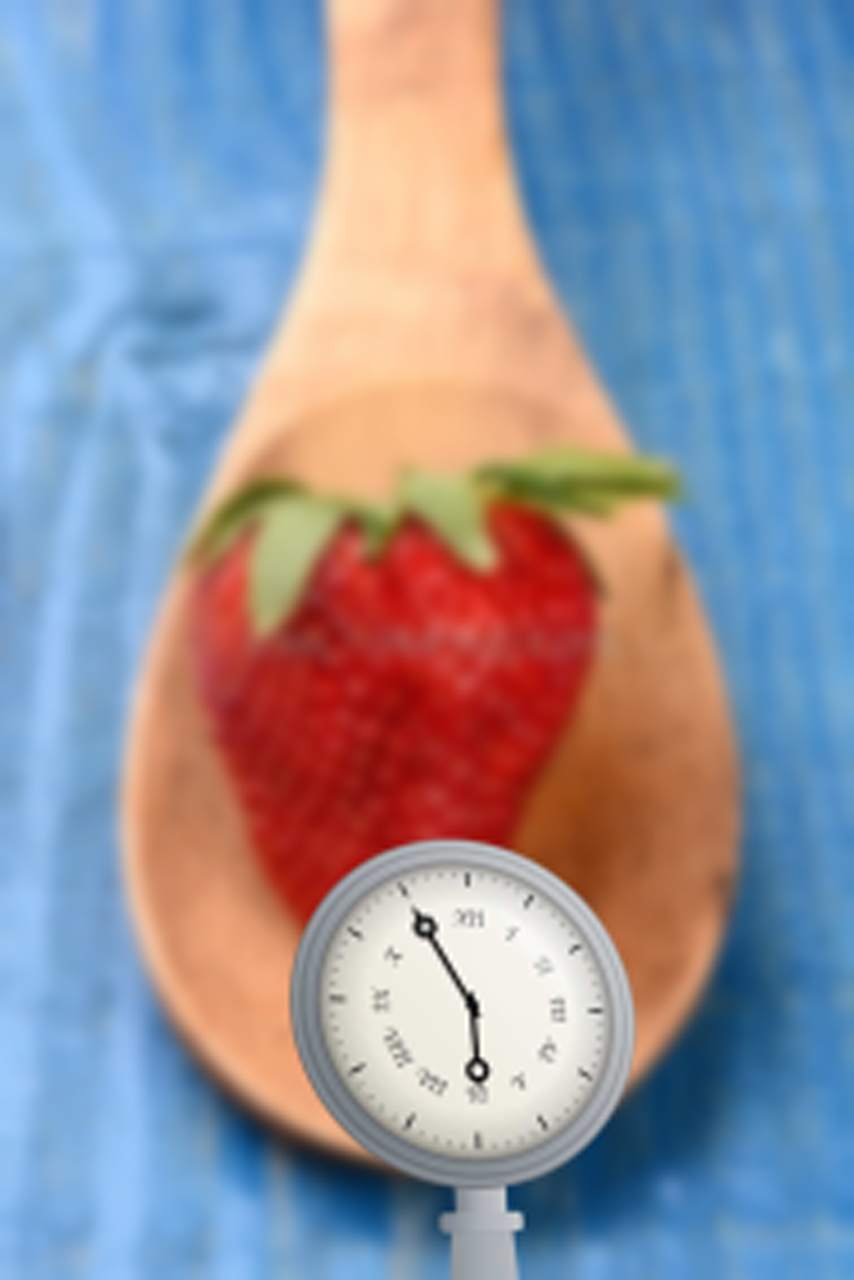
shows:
5,55
